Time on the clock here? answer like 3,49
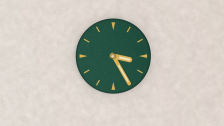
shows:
3,25
